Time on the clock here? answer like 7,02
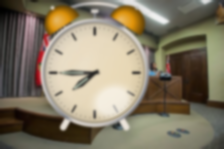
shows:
7,45
